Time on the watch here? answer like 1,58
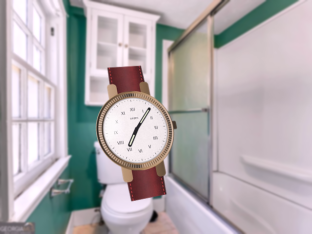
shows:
7,07
